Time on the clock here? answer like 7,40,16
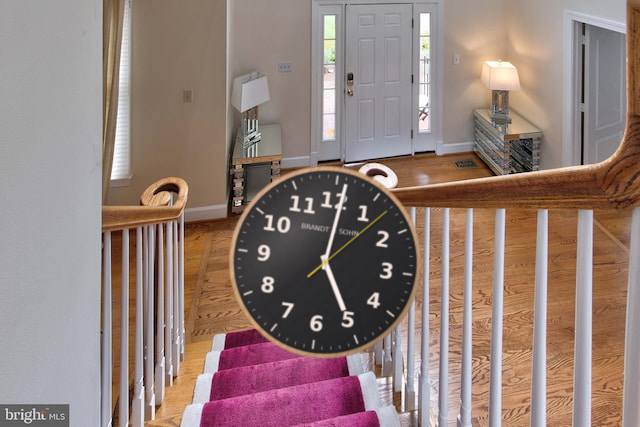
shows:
5,01,07
